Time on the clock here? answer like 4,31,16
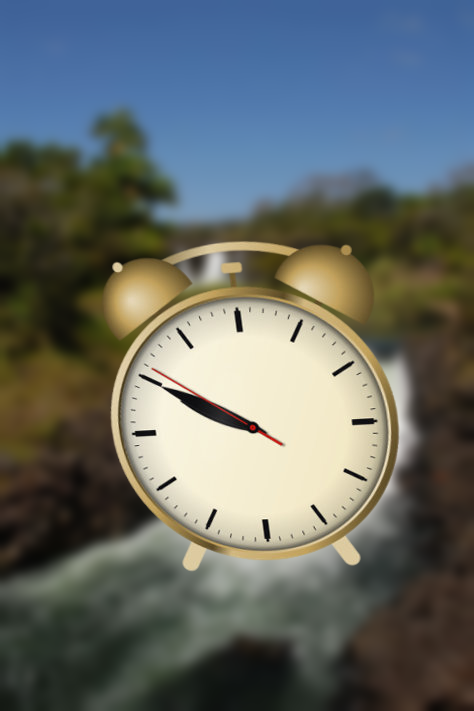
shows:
9,49,51
